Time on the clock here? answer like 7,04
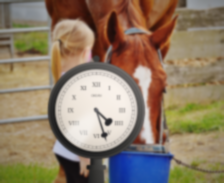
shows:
4,27
